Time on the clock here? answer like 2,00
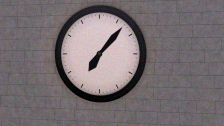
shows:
7,07
